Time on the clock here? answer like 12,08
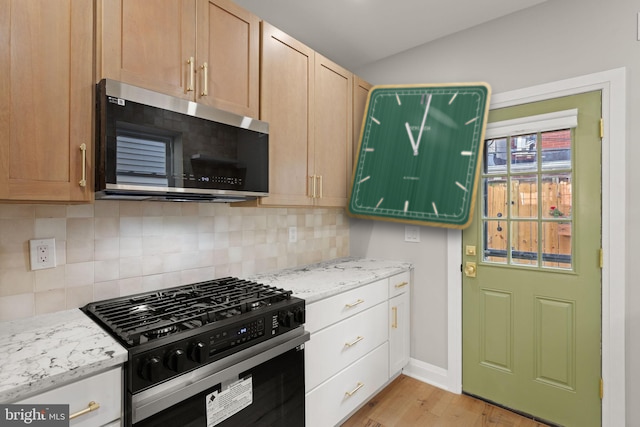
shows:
11,01
